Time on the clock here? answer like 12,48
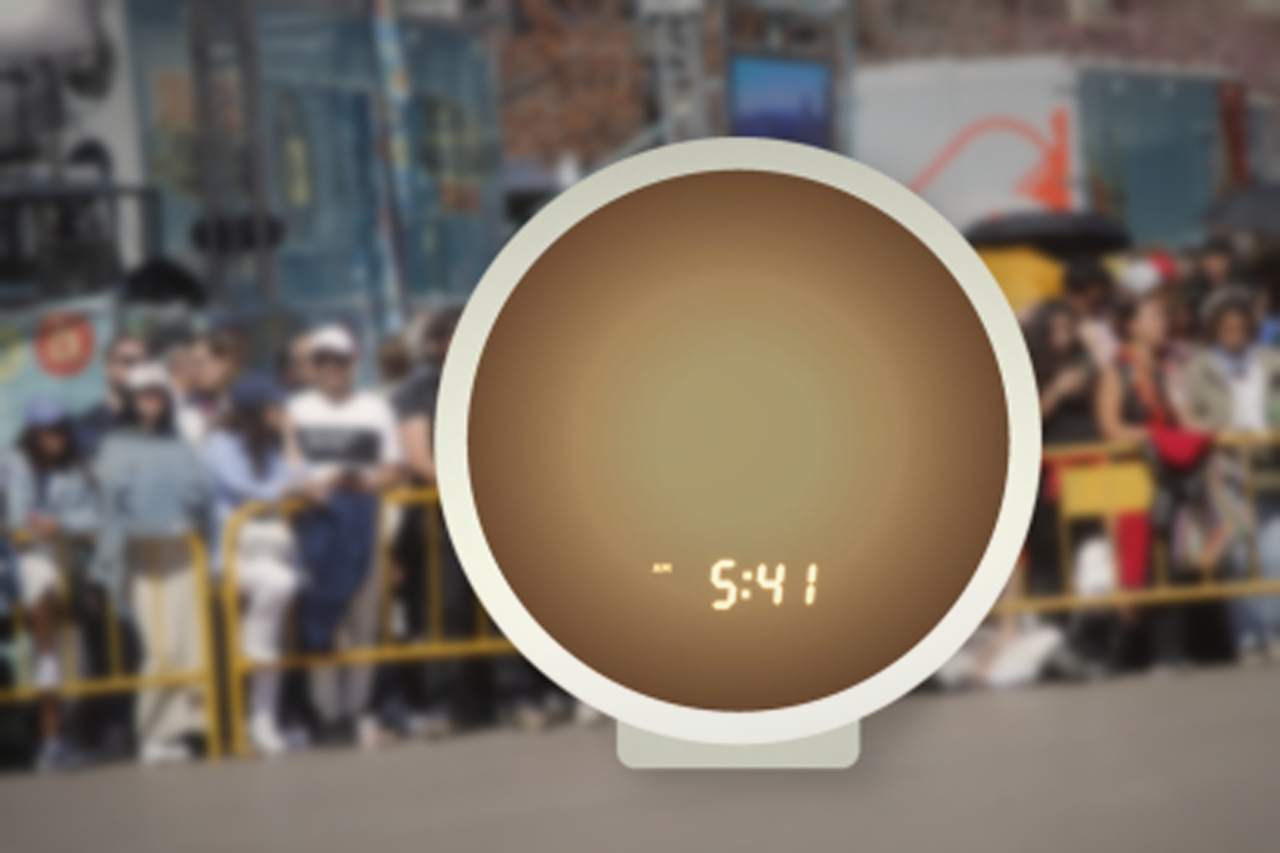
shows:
5,41
